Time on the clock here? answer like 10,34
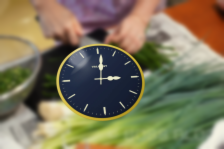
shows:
3,01
